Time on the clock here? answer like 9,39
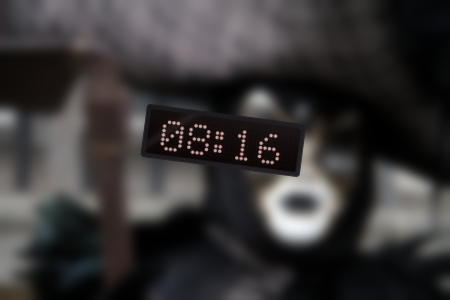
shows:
8,16
